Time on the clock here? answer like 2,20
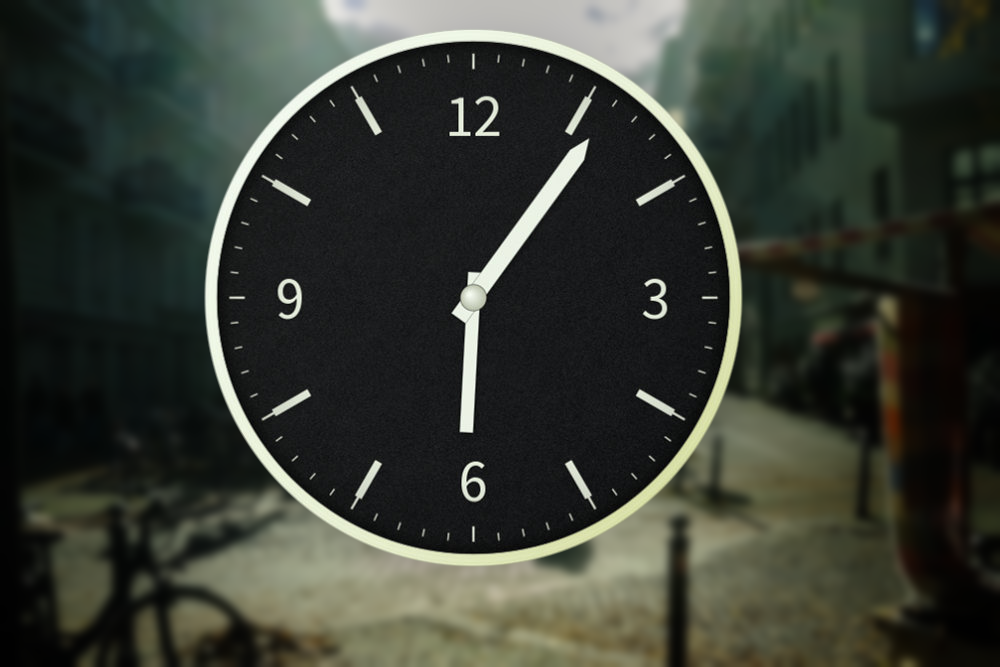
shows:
6,06
